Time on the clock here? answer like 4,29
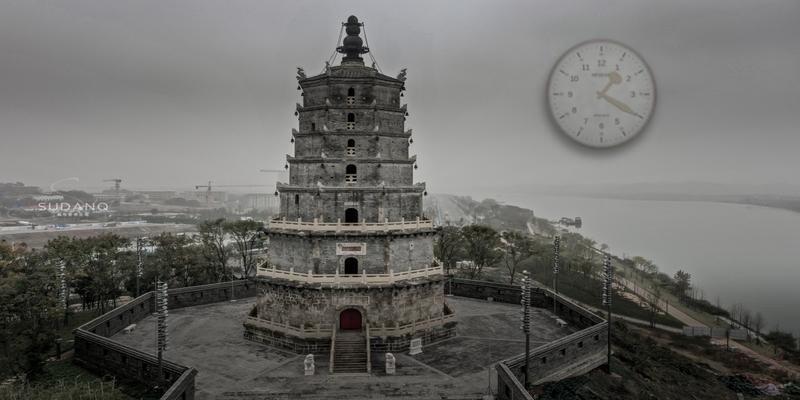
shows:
1,20
